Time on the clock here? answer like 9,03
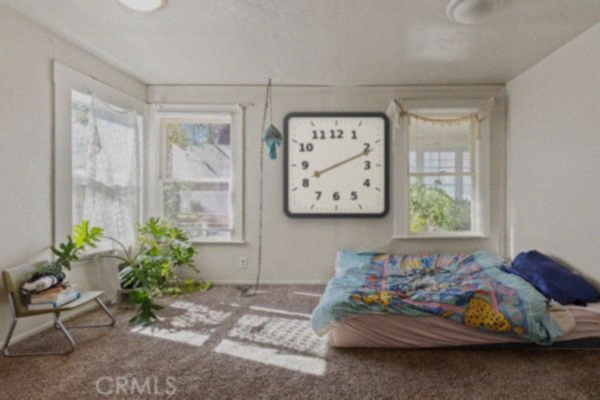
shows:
8,11
